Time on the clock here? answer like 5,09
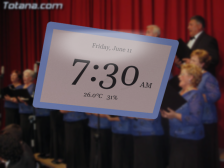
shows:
7,30
